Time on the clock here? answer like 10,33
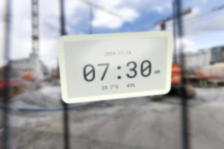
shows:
7,30
